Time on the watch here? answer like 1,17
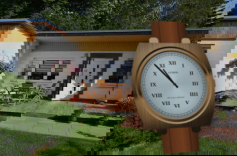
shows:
10,53
